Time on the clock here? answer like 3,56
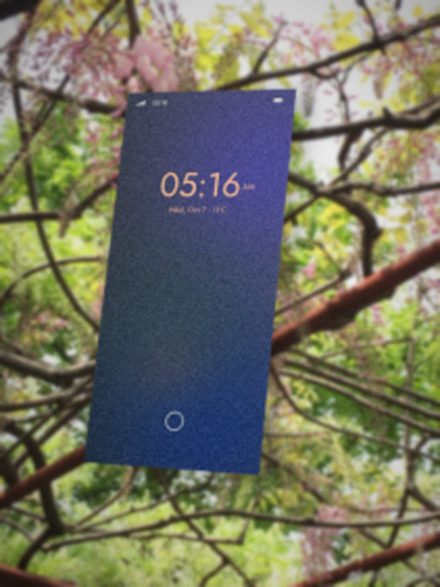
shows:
5,16
